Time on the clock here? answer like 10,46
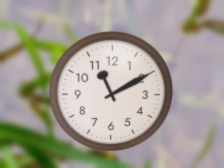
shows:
11,10
